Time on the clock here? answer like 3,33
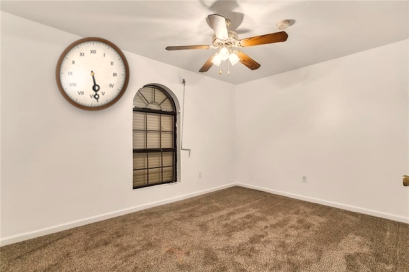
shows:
5,28
